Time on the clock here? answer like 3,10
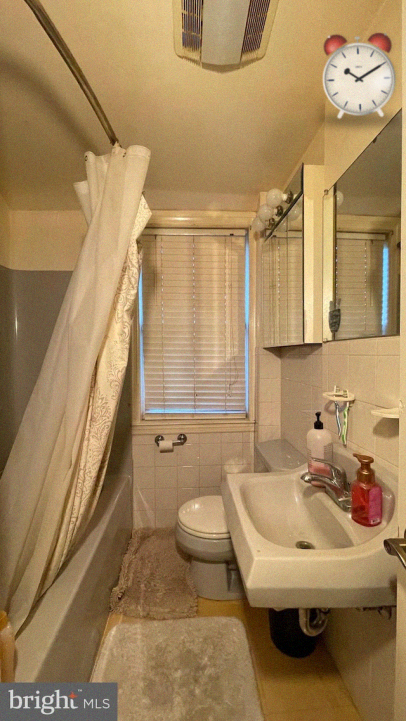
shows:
10,10
